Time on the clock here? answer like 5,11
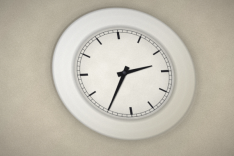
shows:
2,35
